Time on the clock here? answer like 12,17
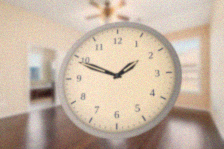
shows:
1,49
